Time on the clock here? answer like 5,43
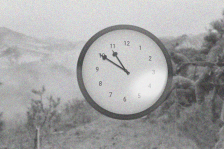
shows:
10,50
